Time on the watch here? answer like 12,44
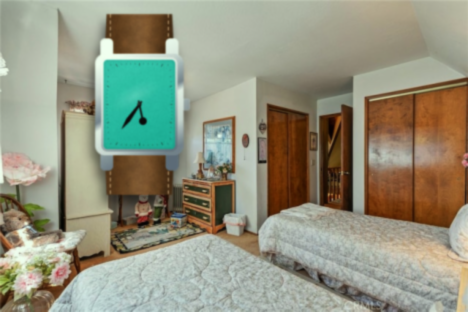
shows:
5,36
